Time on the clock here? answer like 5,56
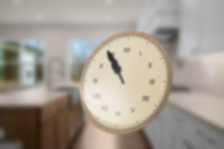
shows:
10,54
